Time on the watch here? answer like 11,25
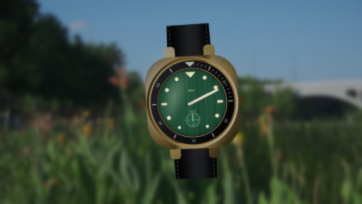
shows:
2,11
